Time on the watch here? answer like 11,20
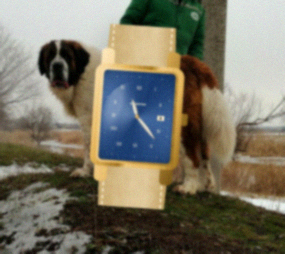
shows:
11,23
